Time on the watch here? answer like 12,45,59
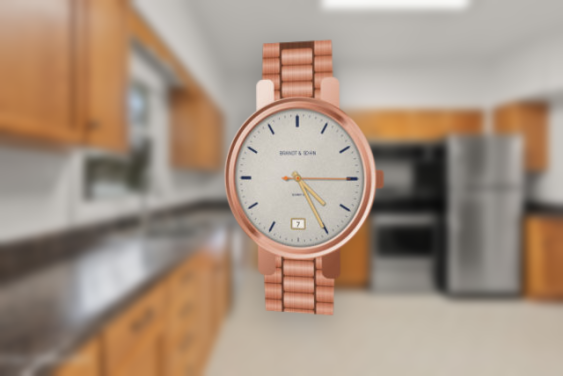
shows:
4,25,15
